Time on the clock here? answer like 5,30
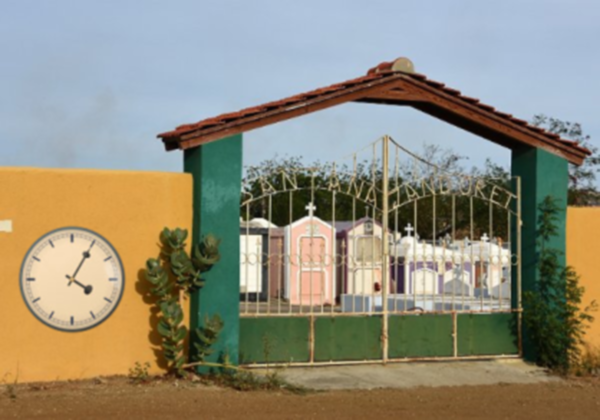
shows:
4,05
